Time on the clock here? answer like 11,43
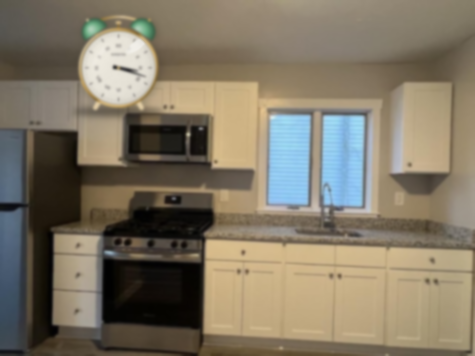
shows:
3,18
